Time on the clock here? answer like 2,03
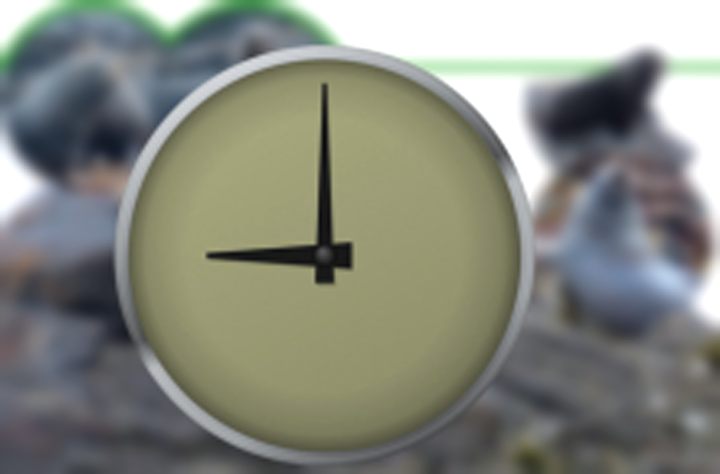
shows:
9,00
